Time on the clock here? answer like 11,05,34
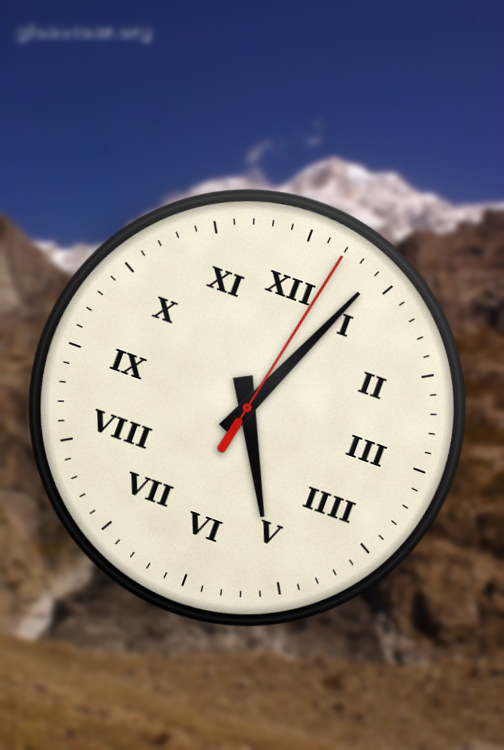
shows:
5,04,02
